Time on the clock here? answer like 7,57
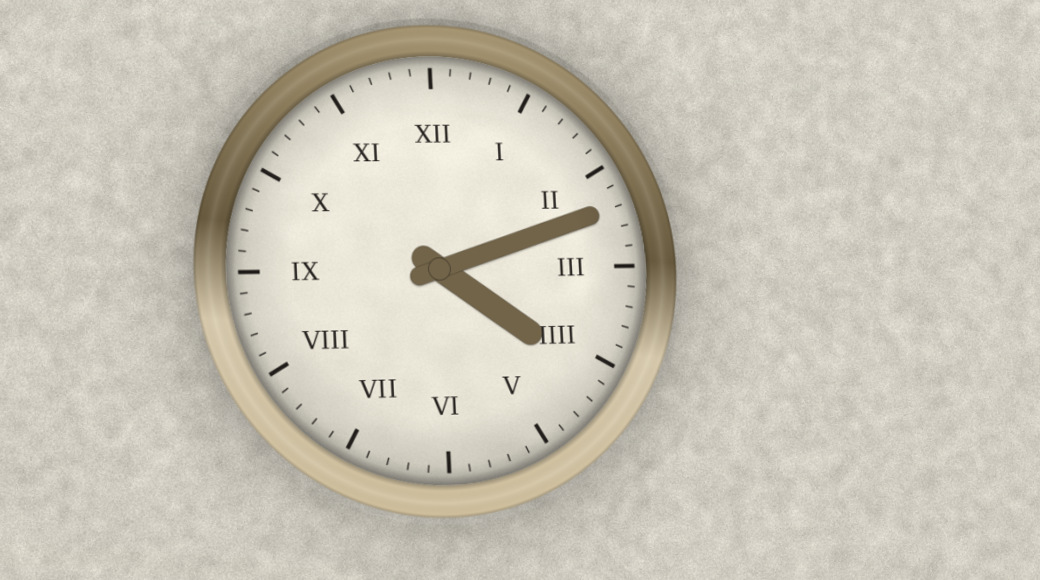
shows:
4,12
